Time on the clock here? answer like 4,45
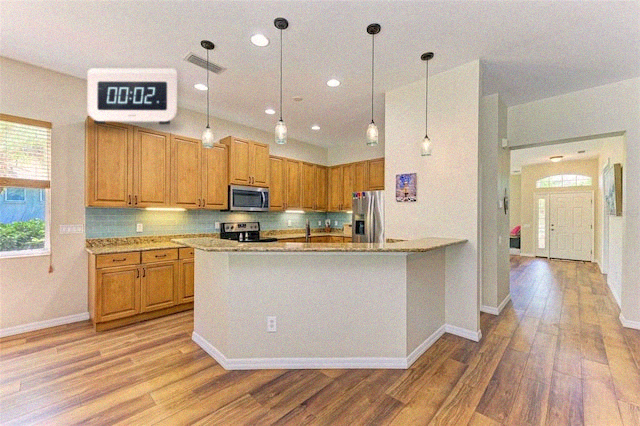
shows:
0,02
